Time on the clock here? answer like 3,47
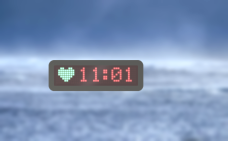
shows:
11,01
